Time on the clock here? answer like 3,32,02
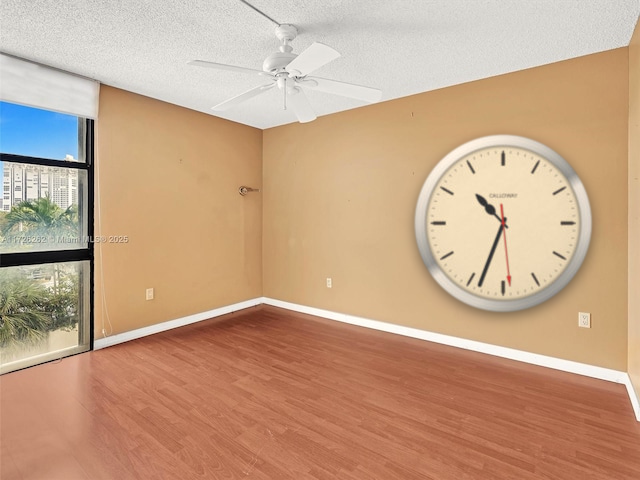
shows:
10,33,29
